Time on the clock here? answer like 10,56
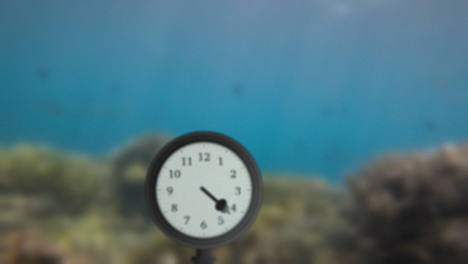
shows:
4,22
